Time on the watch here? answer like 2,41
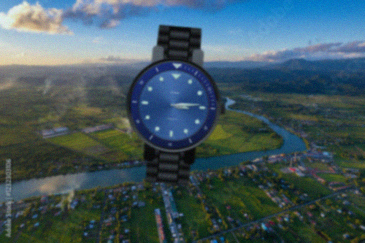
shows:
3,14
